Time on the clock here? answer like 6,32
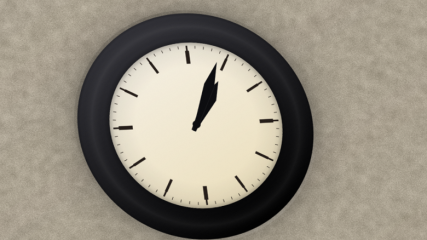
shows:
1,04
